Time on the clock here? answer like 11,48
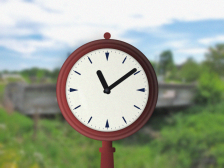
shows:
11,09
